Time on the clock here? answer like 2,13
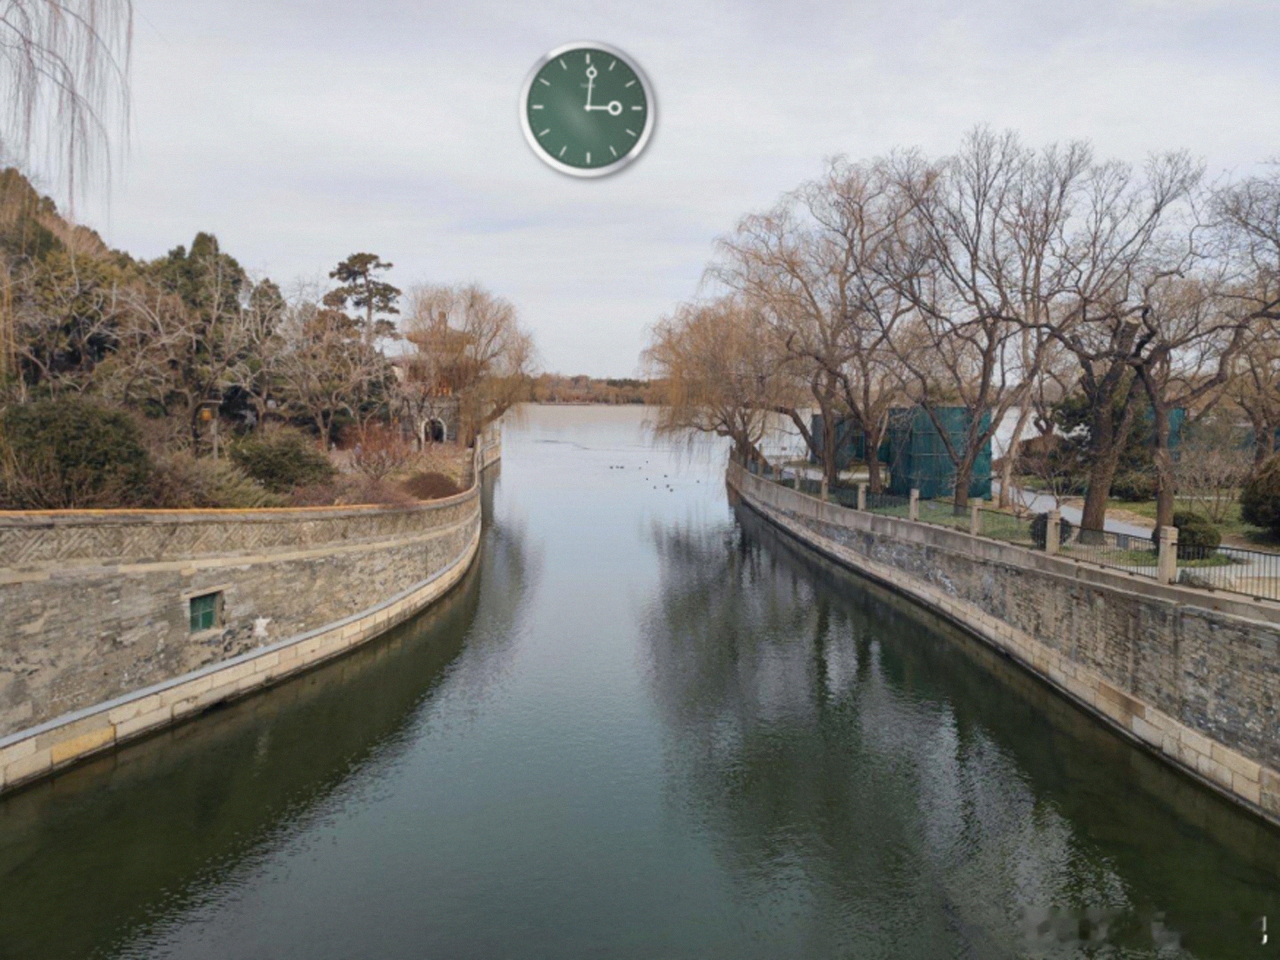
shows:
3,01
